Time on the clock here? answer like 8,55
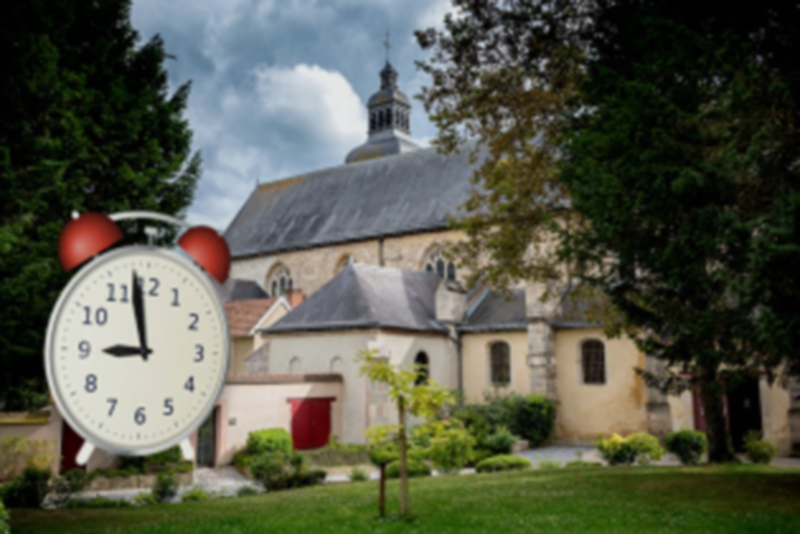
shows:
8,58
